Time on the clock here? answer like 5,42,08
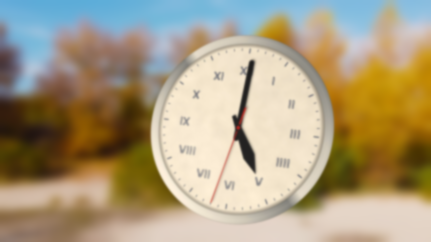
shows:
5,00,32
